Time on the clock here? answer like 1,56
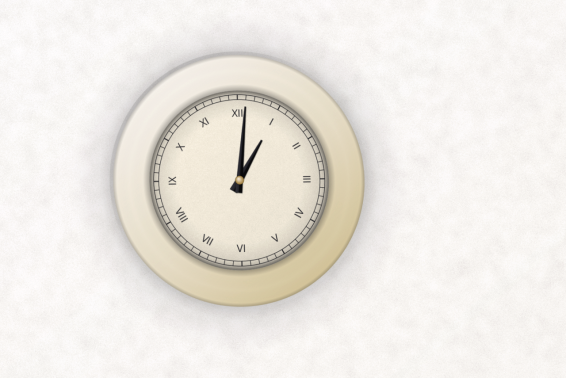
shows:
1,01
